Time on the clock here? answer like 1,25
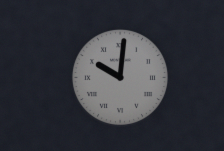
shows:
10,01
